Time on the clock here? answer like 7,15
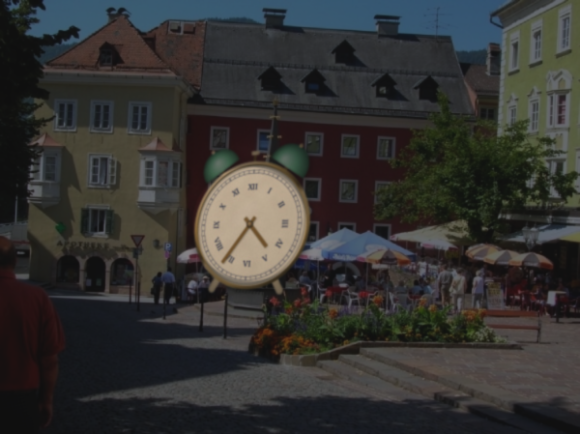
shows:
4,36
